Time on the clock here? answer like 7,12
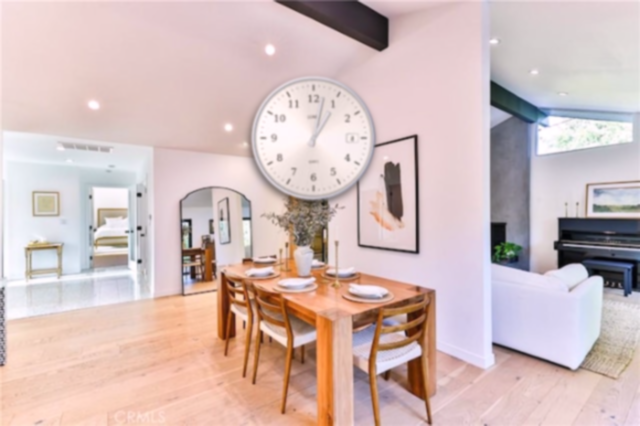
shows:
1,02
